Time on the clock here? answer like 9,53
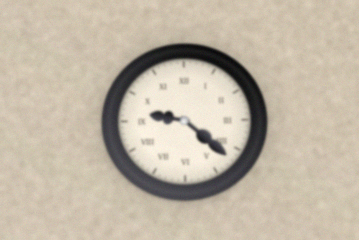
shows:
9,22
